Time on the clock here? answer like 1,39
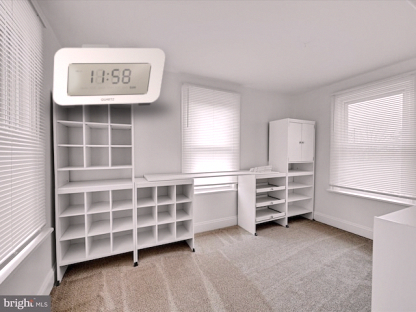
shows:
11,58
